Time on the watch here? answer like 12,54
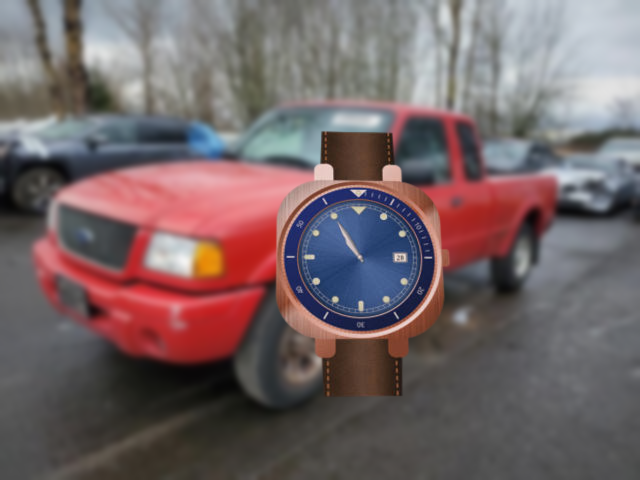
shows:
10,55
